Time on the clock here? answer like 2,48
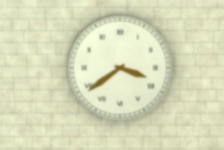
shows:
3,39
